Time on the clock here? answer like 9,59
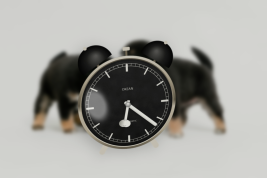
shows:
6,22
